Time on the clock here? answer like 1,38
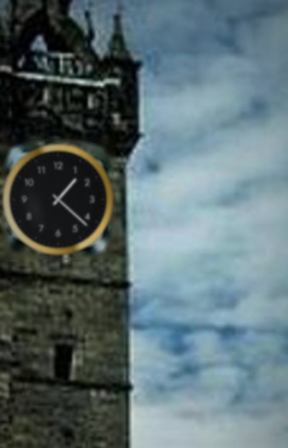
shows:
1,22
